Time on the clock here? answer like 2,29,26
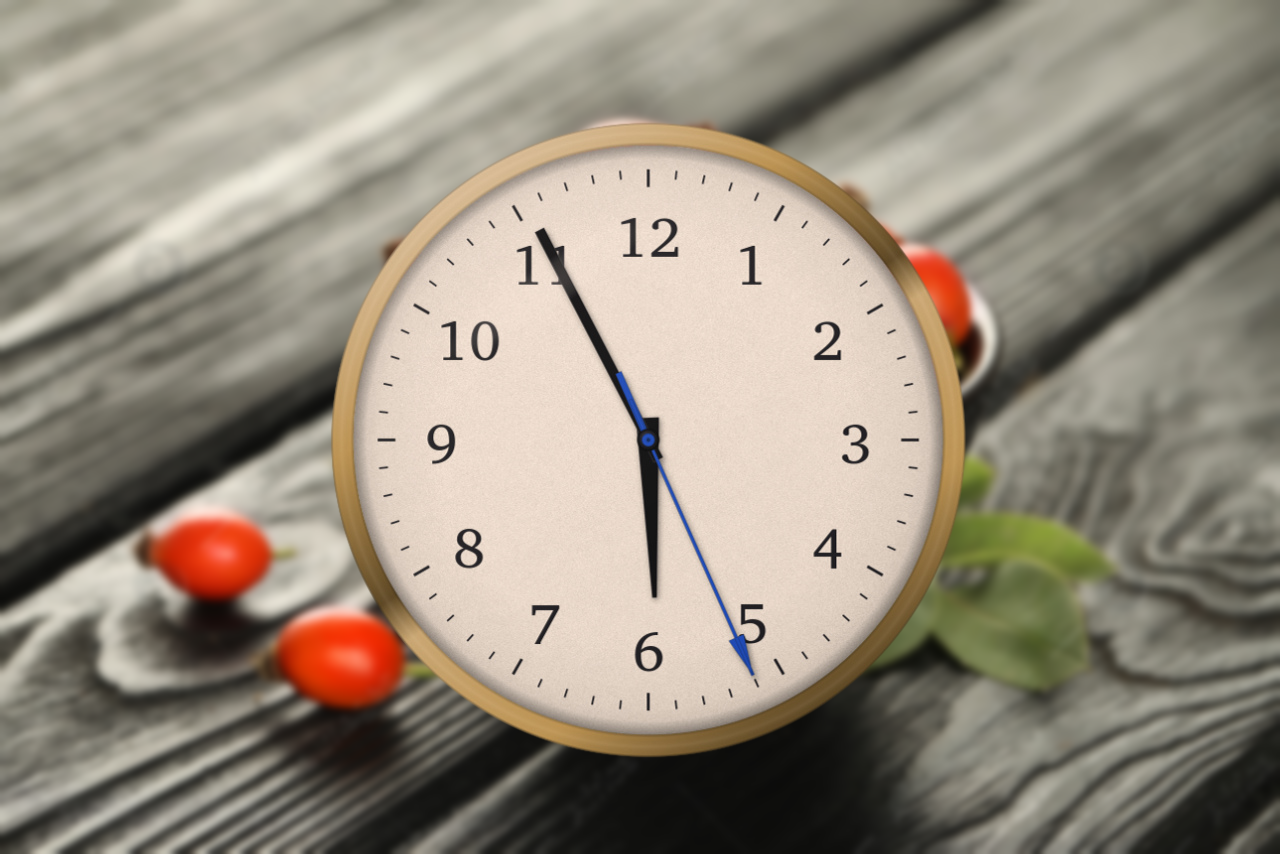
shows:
5,55,26
